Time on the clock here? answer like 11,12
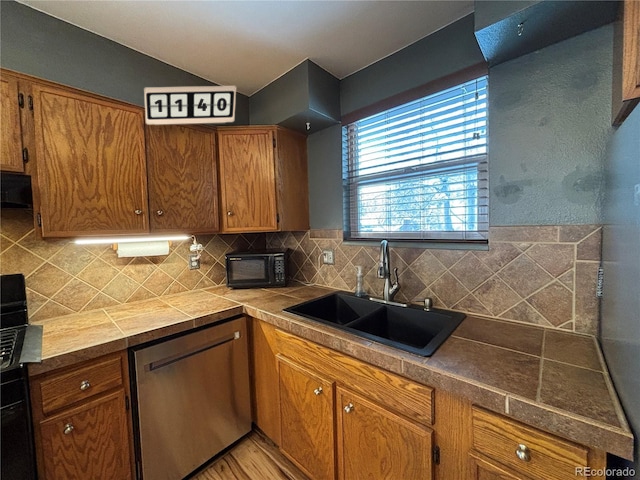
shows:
11,40
